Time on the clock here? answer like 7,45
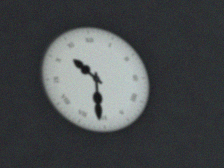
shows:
10,31
